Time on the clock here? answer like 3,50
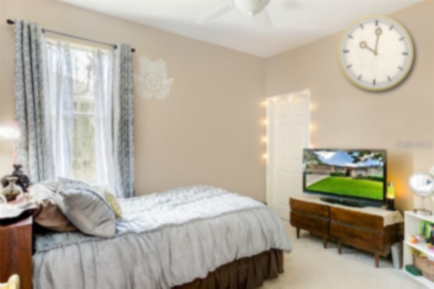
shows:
10,01
